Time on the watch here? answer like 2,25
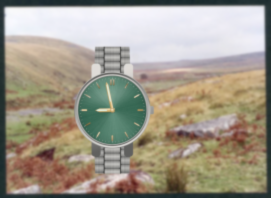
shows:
8,58
